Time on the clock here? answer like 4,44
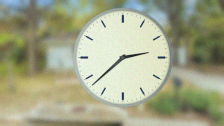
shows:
2,38
